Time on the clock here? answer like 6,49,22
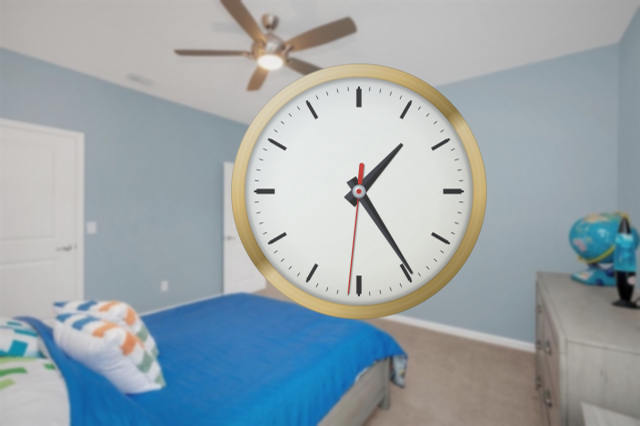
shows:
1,24,31
